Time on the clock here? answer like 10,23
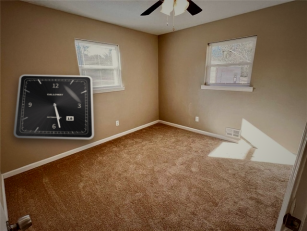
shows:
5,28
